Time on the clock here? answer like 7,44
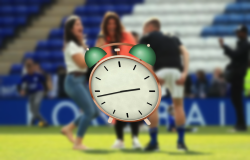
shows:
2,43
